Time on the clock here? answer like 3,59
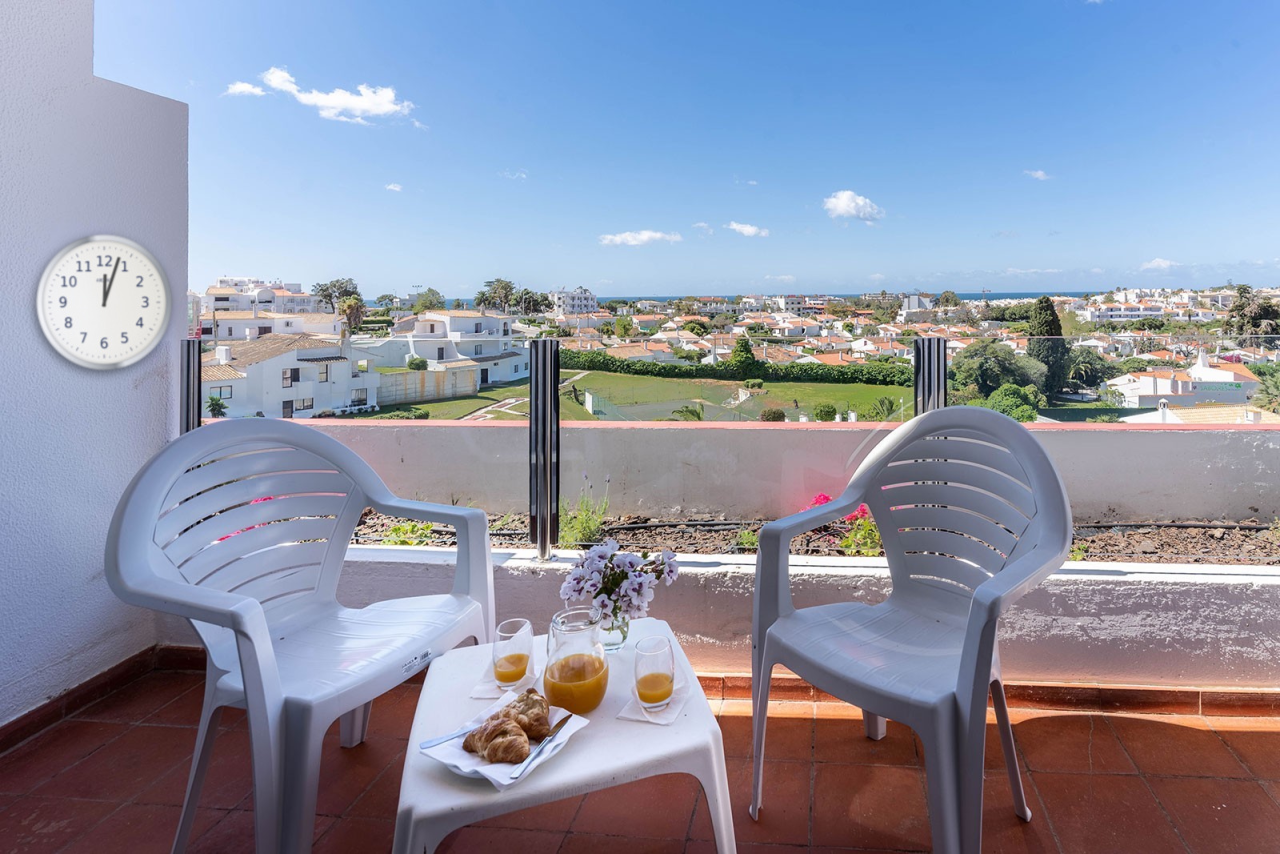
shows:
12,03
